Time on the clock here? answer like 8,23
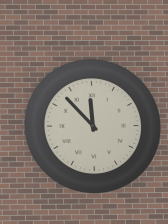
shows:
11,53
